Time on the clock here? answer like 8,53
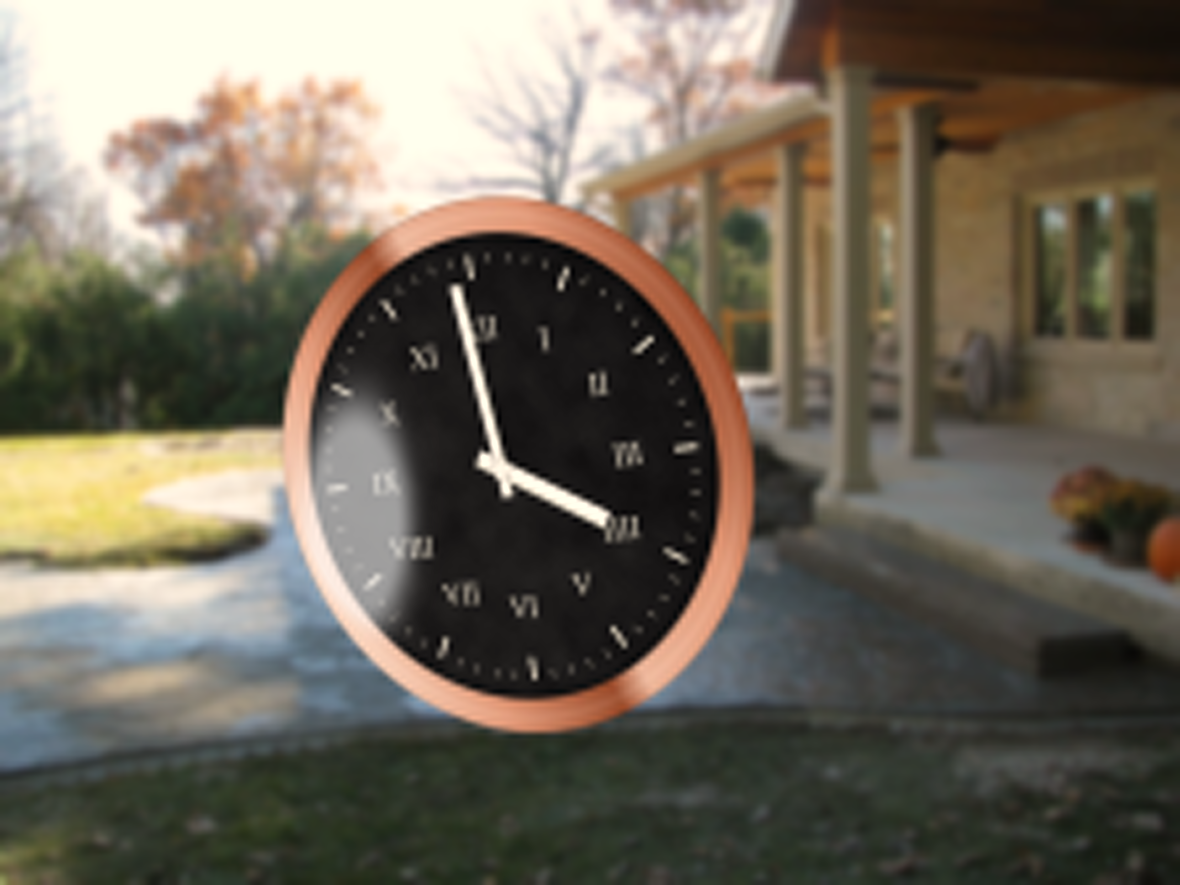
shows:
3,59
